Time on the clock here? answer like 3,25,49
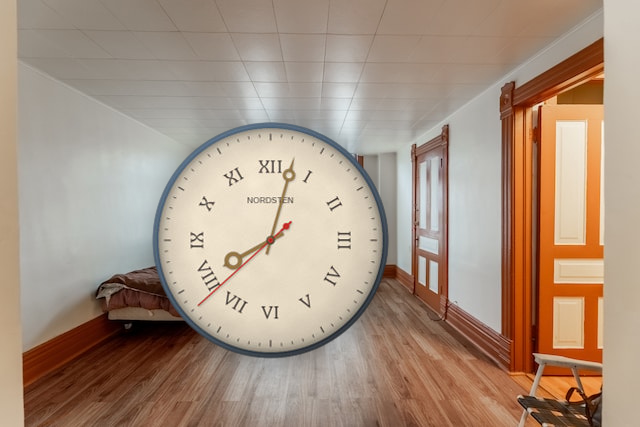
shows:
8,02,38
